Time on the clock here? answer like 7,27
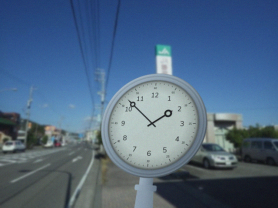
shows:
1,52
